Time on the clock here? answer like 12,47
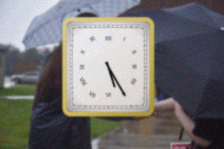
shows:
5,25
